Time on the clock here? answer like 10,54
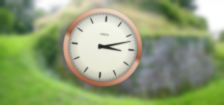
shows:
3,12
